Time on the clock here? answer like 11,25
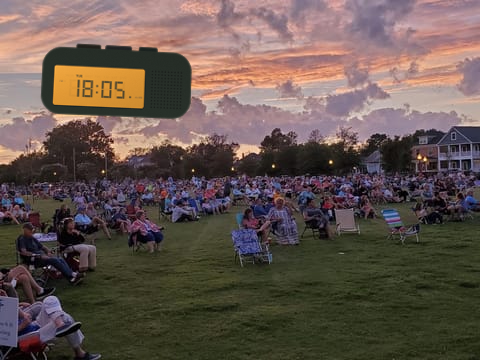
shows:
18,05
